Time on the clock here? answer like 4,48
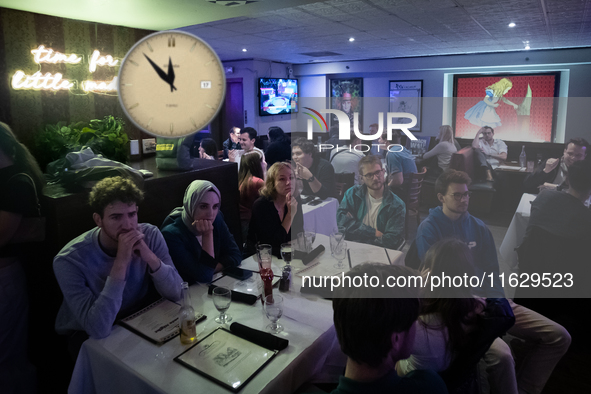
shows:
11,53
